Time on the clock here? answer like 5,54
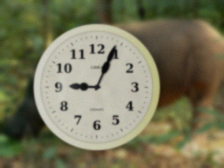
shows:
9,04
